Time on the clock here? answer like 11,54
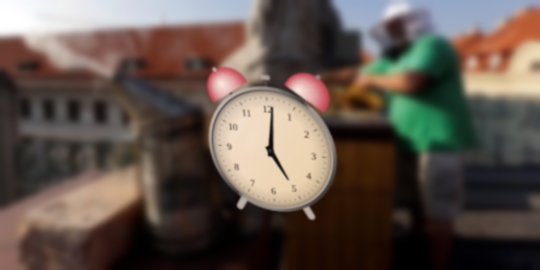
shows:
5,01
